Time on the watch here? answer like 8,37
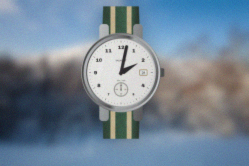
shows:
2,02
